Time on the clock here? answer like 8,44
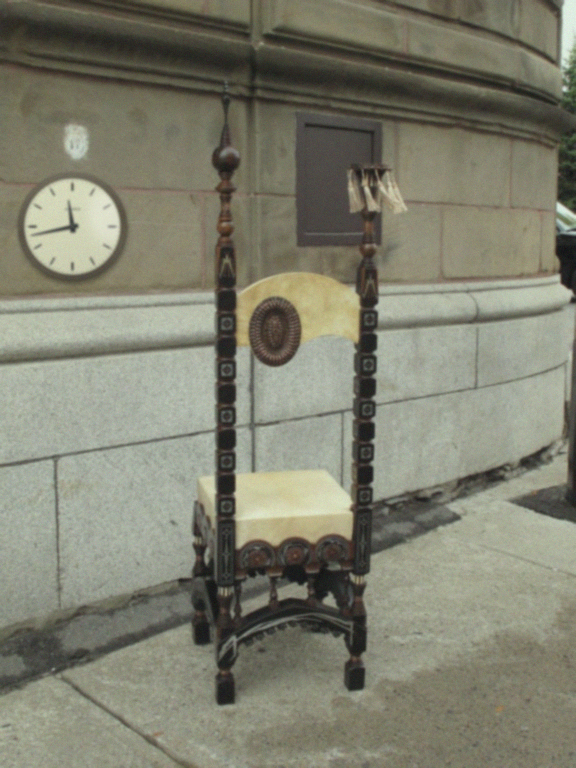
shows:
11,43
